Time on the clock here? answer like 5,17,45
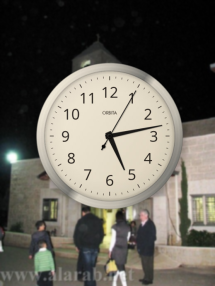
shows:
5,13,05
